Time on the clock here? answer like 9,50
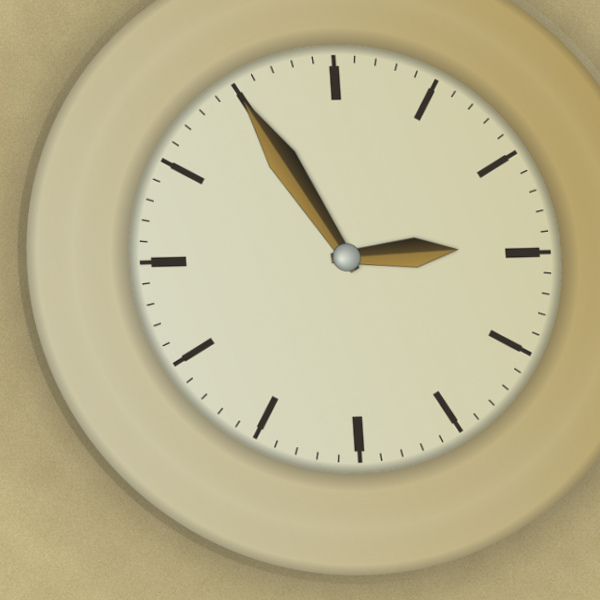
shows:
2,55
